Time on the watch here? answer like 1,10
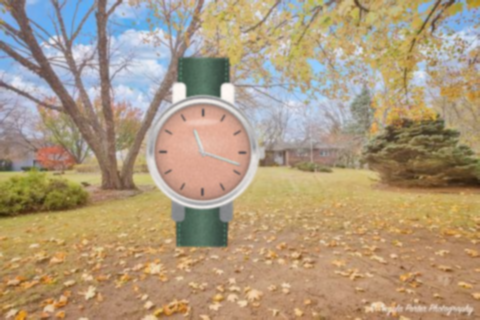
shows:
11,18
